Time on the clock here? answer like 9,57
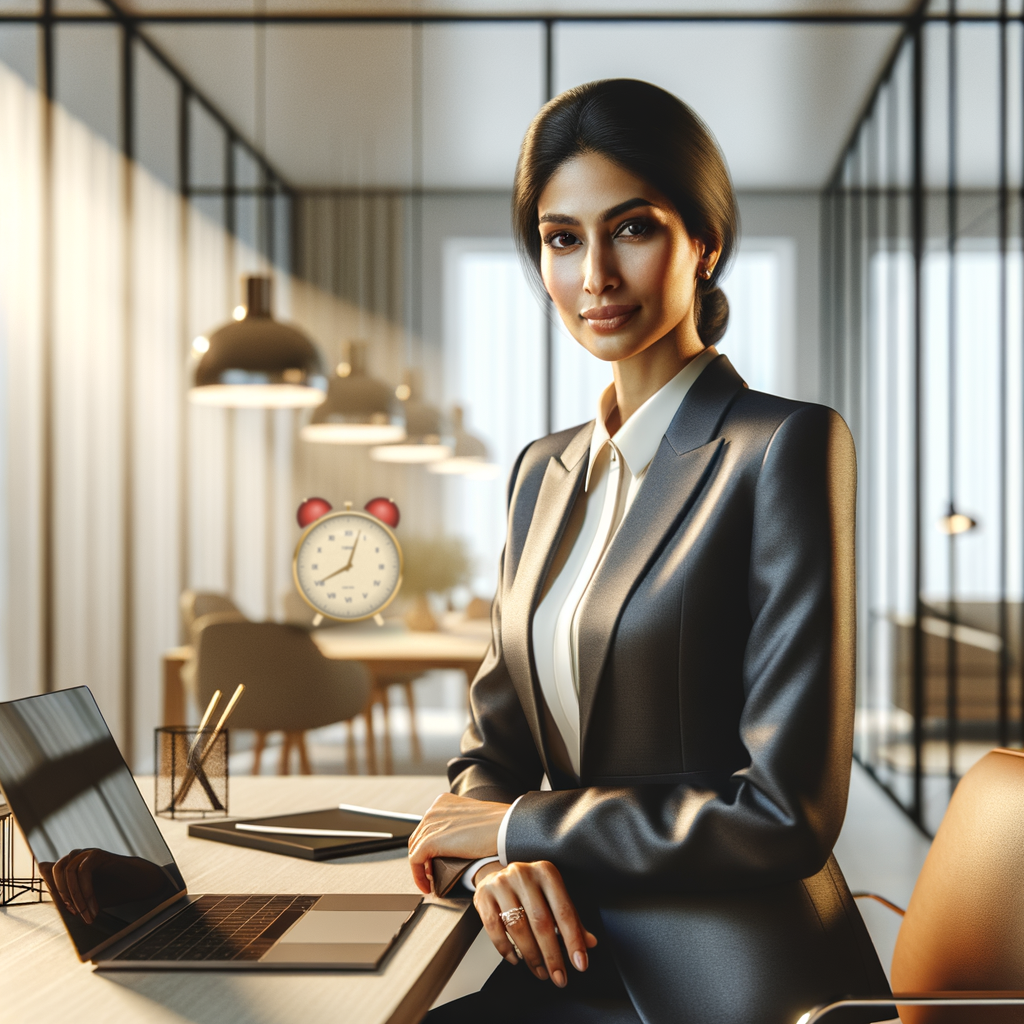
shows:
8,03
